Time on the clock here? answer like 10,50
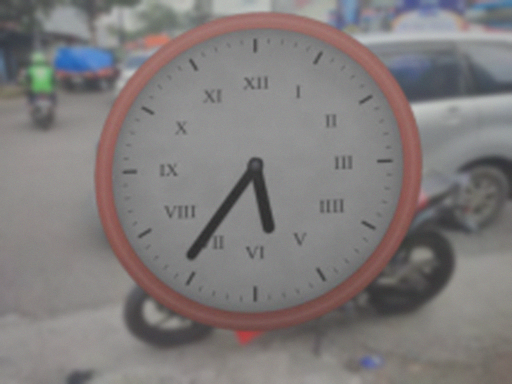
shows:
5,36
